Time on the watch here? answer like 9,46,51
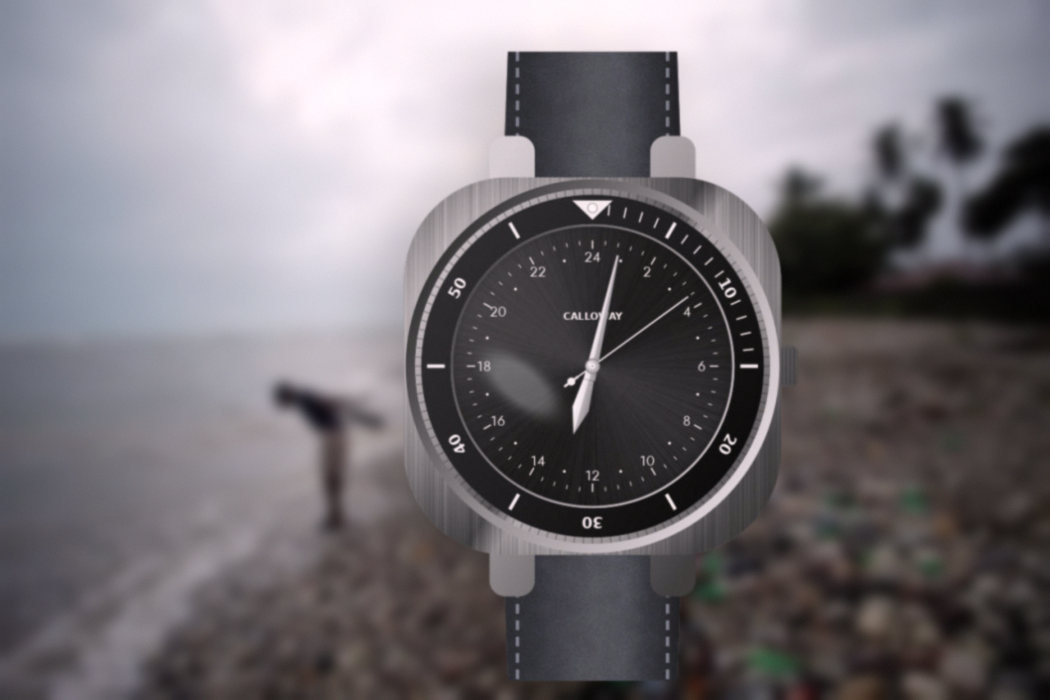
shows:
13,02,09
